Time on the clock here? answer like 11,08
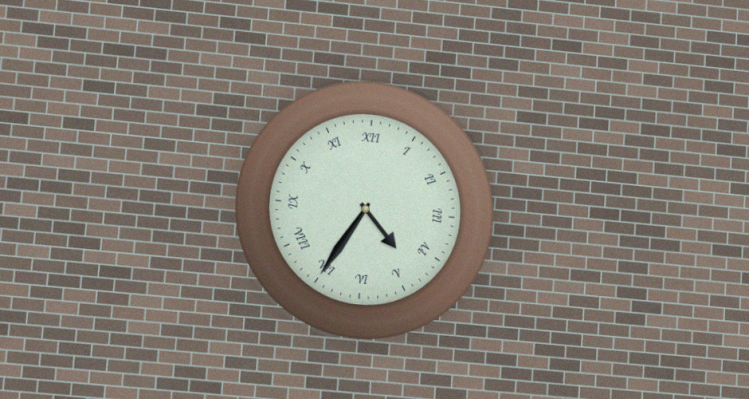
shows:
4,35
